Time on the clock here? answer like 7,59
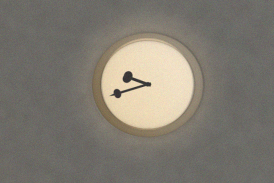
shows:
9,42
